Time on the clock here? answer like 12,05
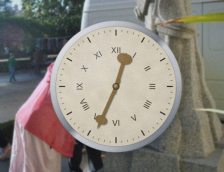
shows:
12,34
